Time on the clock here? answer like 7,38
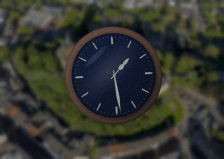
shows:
1,29
